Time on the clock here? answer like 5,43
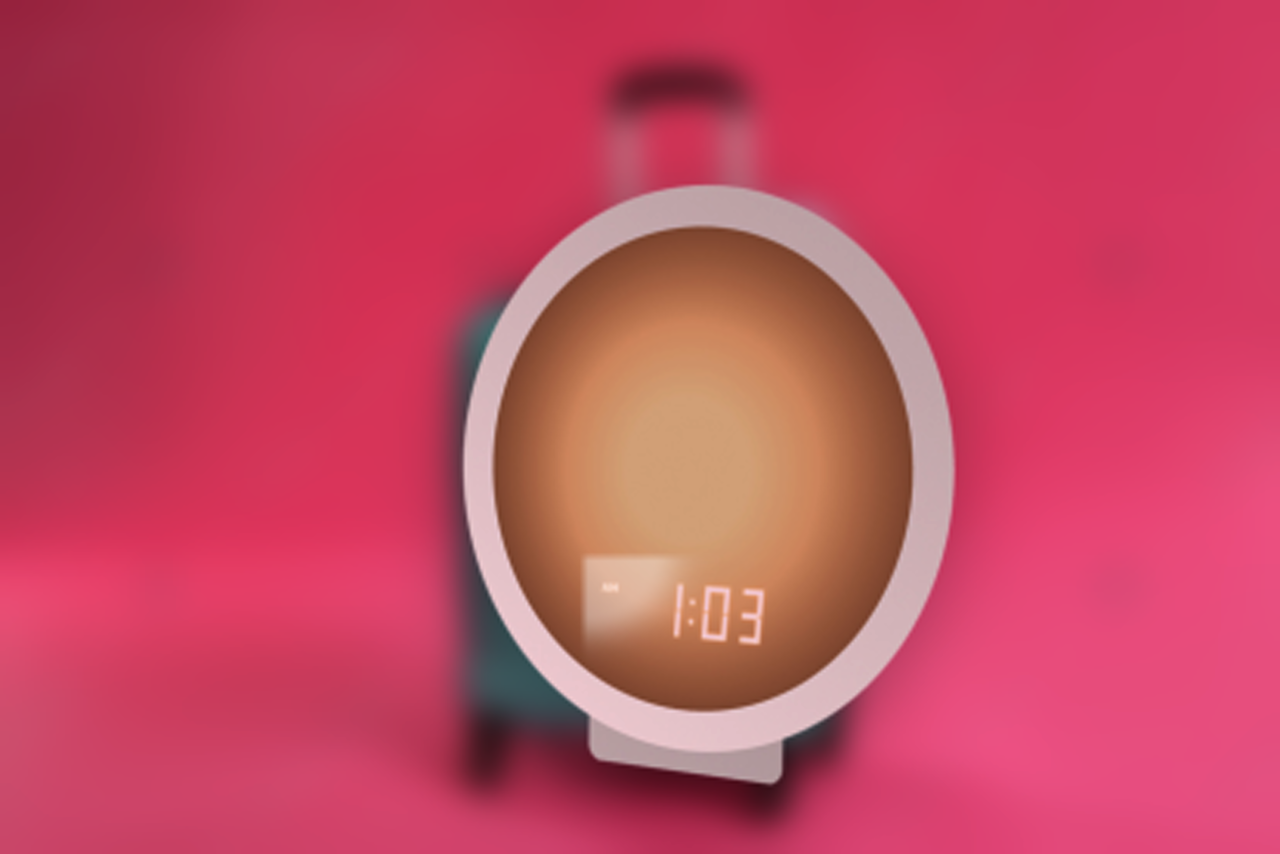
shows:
1,03
